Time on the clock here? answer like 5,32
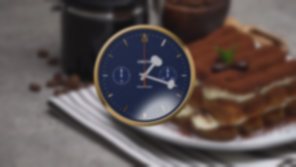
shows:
1,18
